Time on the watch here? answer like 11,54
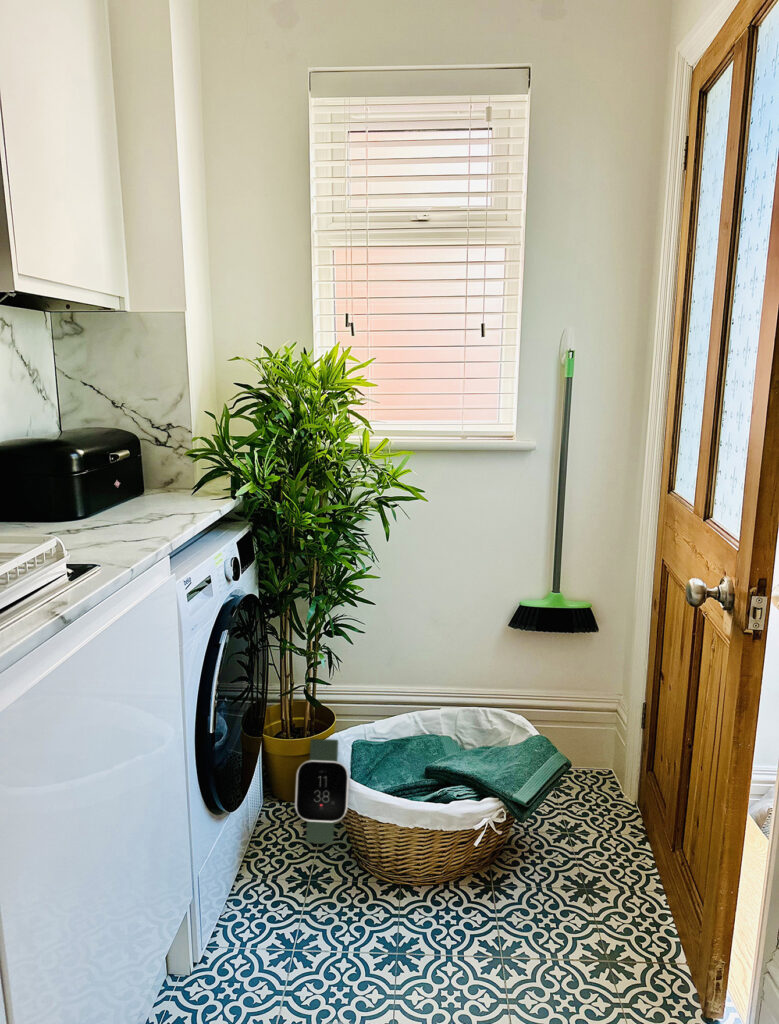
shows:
11,38
